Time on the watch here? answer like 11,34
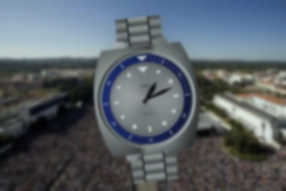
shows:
1,12
